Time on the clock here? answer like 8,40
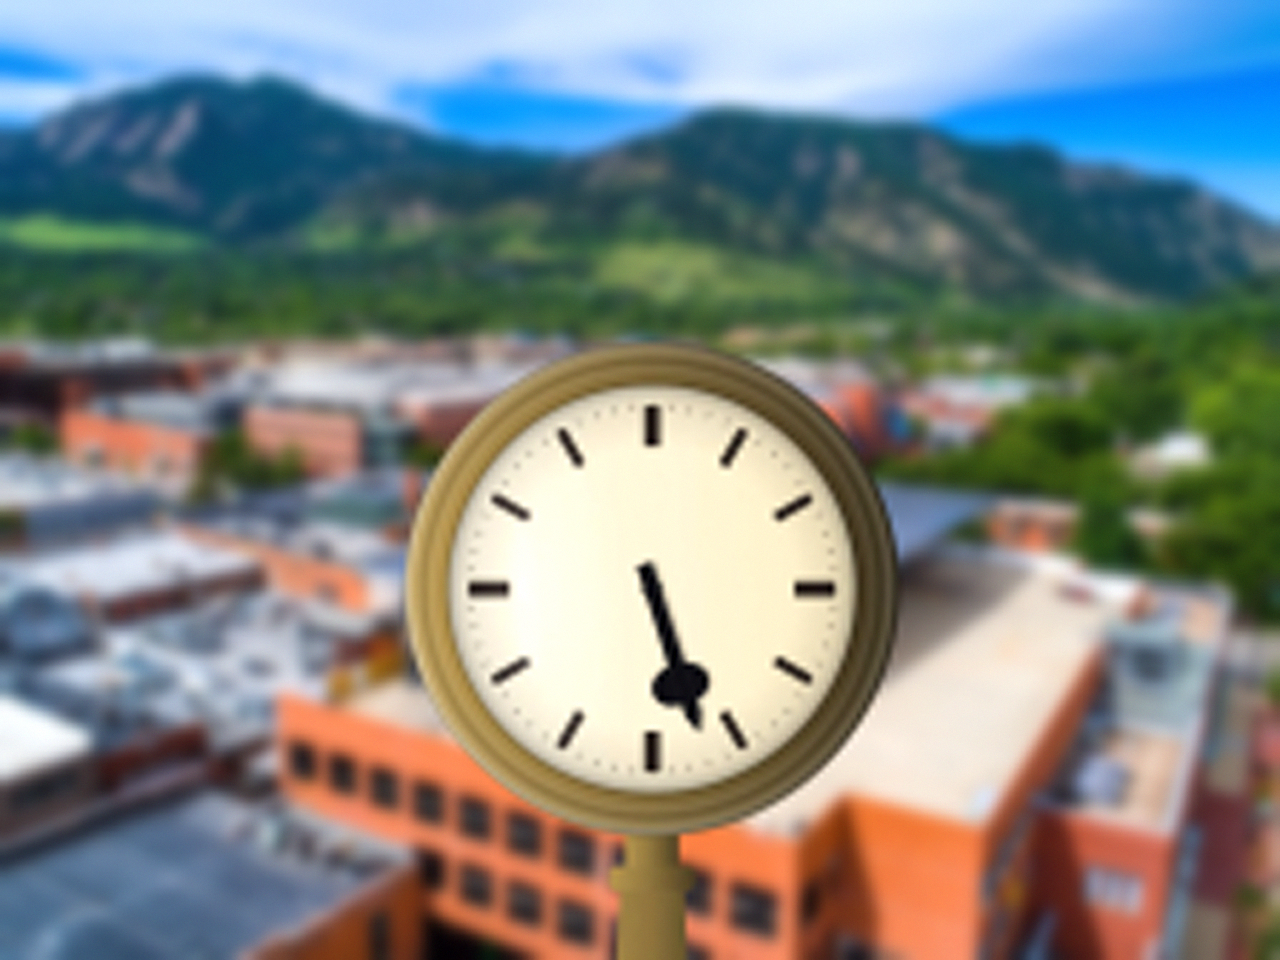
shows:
5,27
